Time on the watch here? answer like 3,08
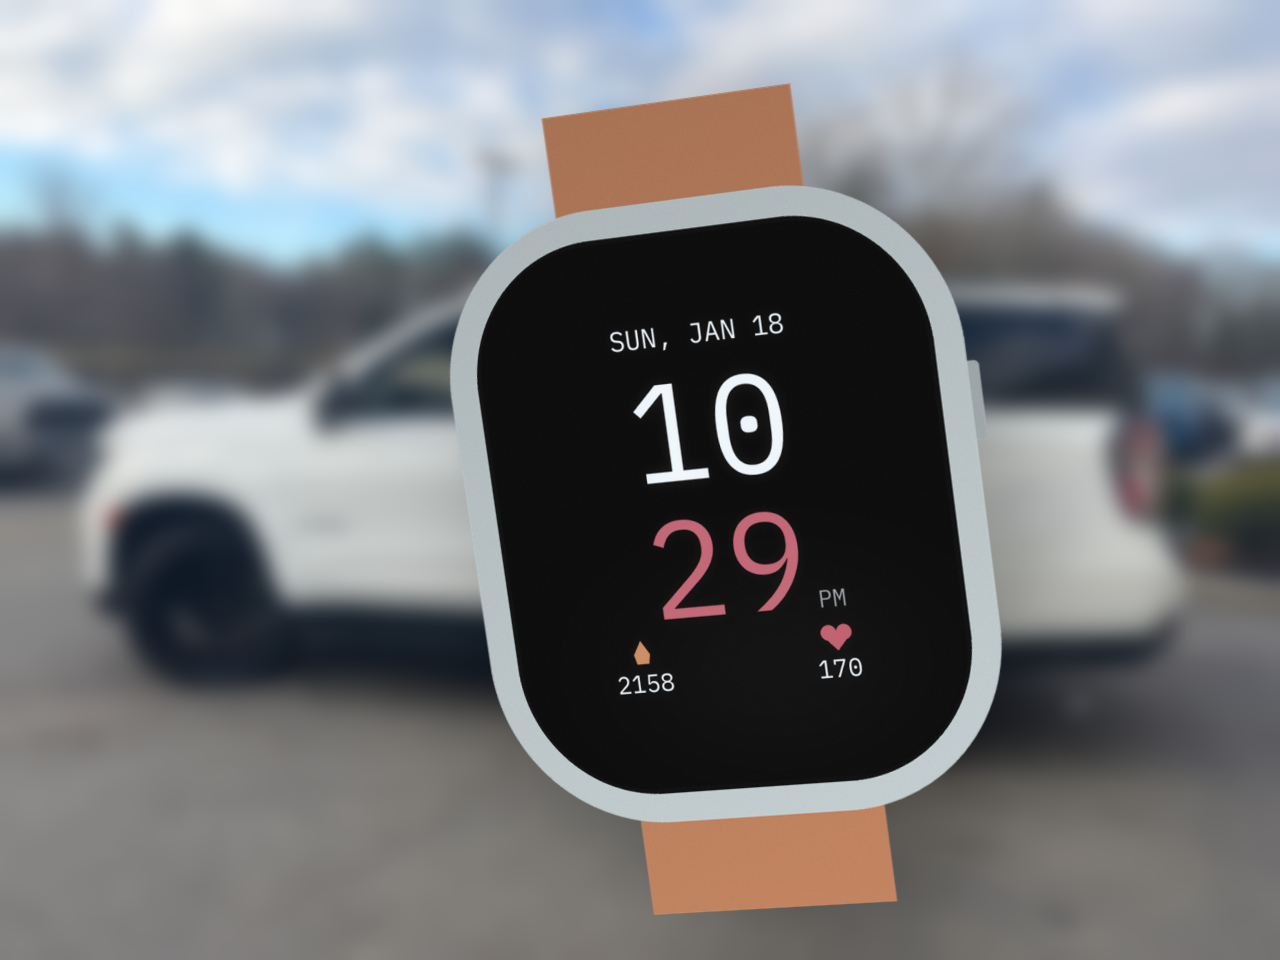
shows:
10,29
